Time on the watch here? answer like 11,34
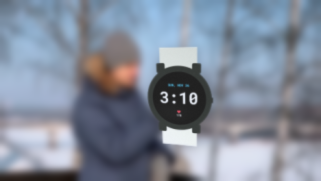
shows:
3,10
